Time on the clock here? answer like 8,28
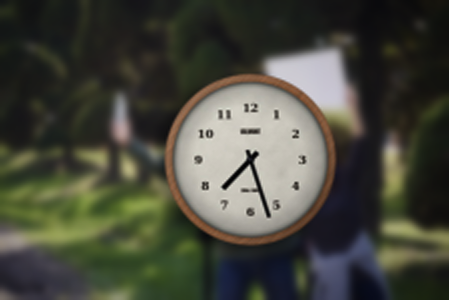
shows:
7,27
